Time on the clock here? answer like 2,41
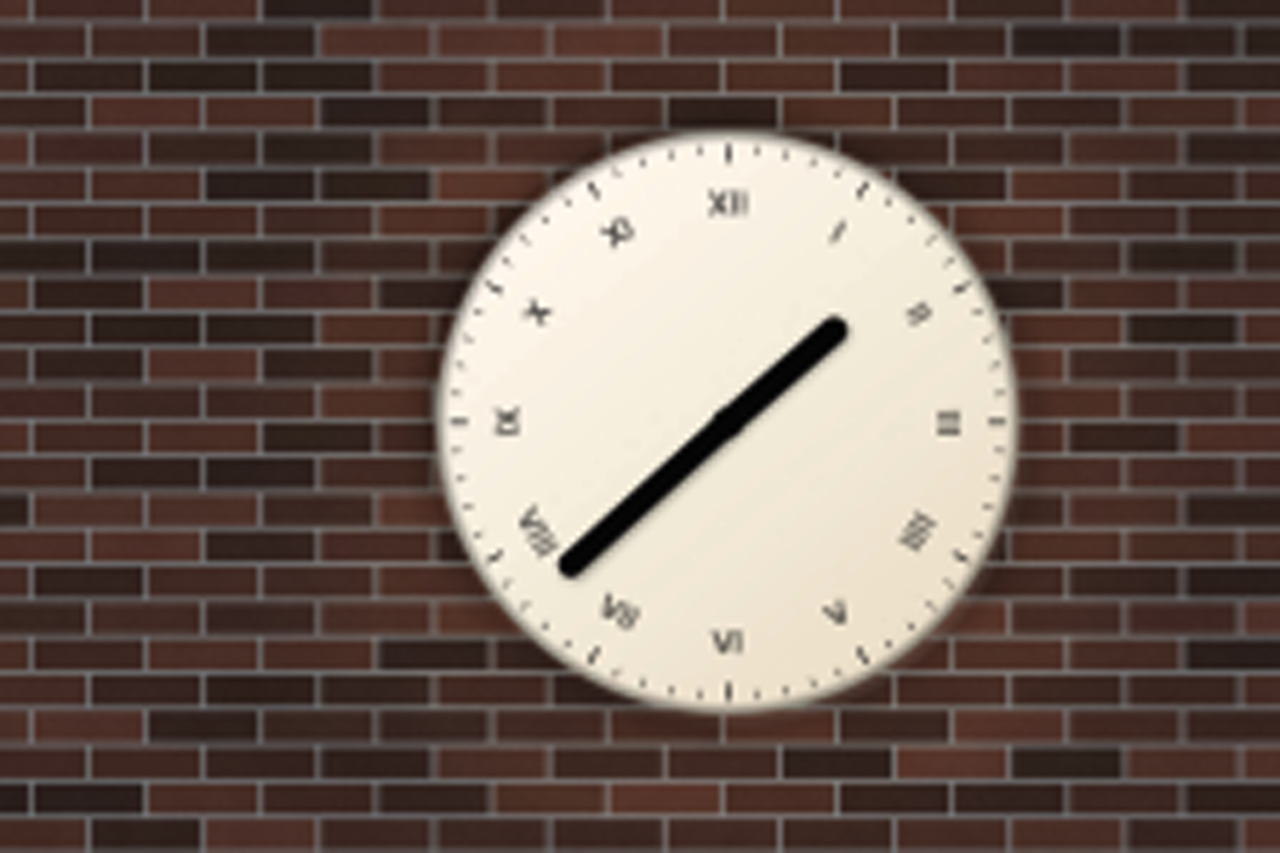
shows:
1,38
